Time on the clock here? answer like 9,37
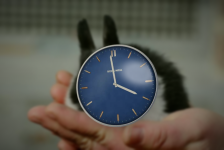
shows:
3,59
